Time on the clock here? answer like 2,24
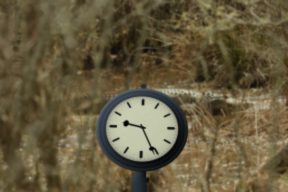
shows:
9,26
